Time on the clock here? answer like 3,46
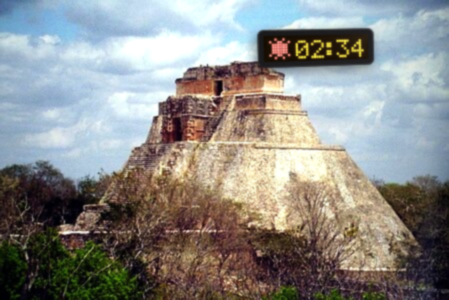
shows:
2,34
